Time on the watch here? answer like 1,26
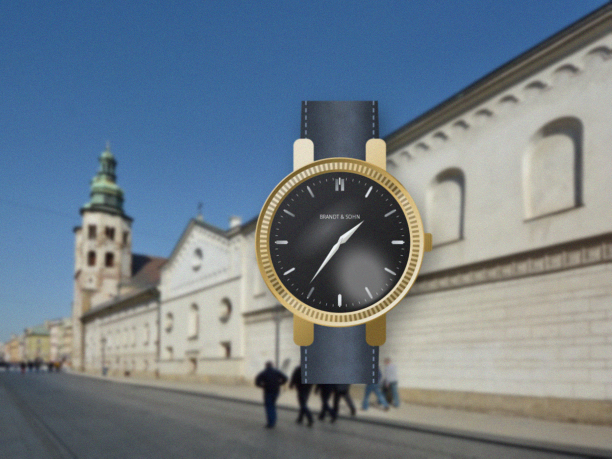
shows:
1,36
